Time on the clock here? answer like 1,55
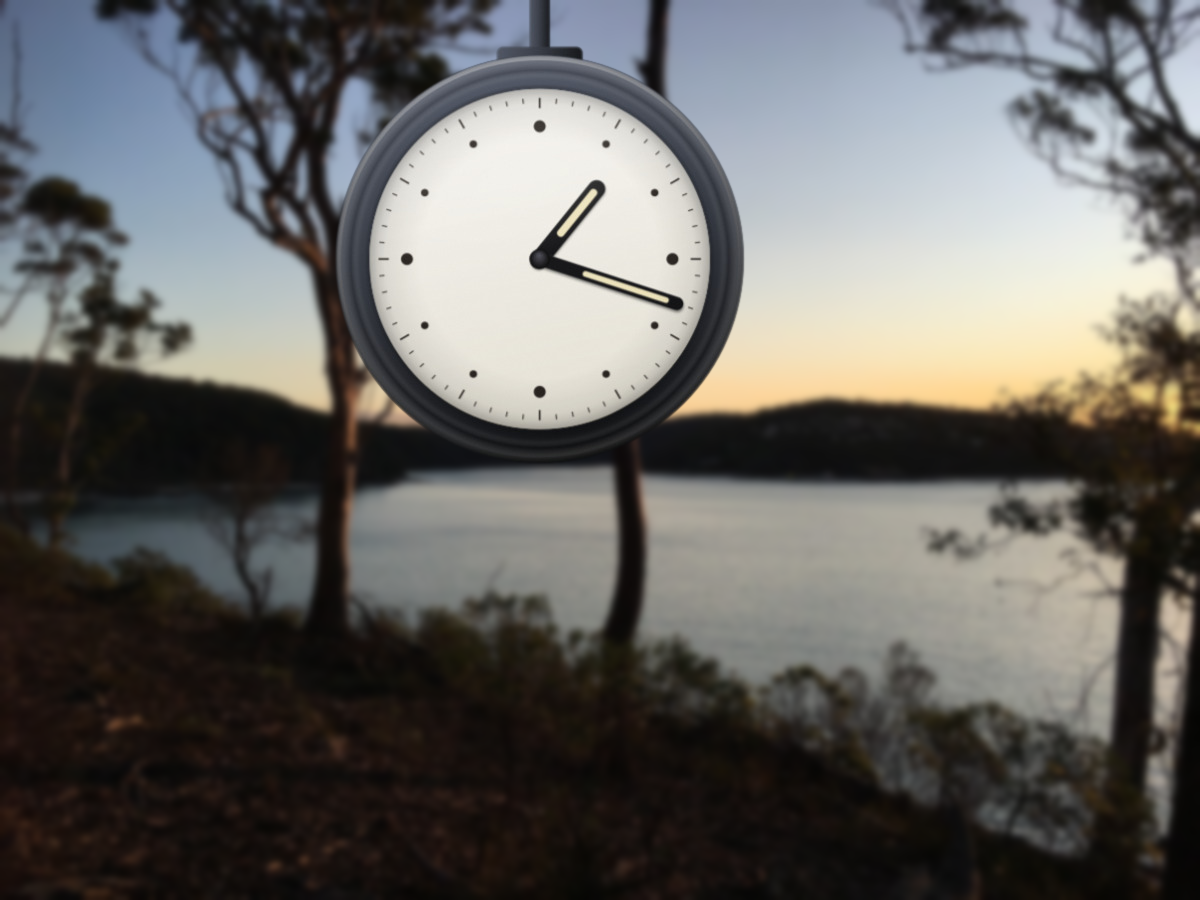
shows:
1,18
